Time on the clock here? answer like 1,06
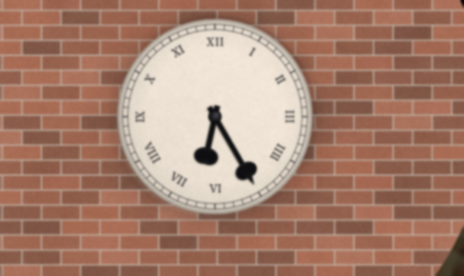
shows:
6,25
